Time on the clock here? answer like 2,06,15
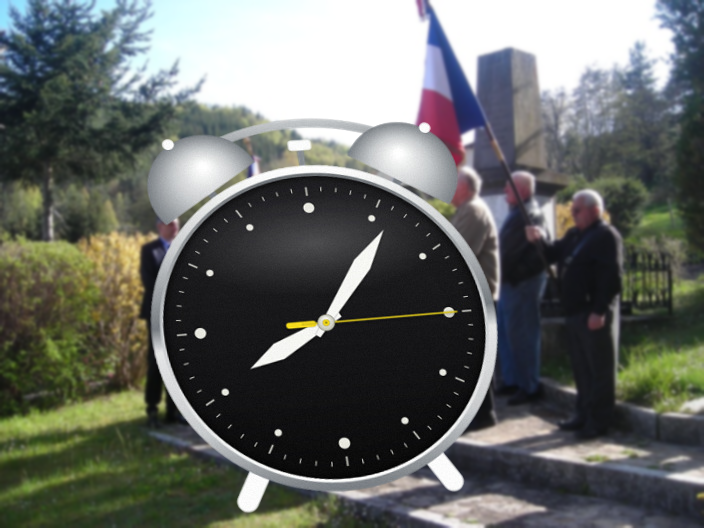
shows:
8,06,15
